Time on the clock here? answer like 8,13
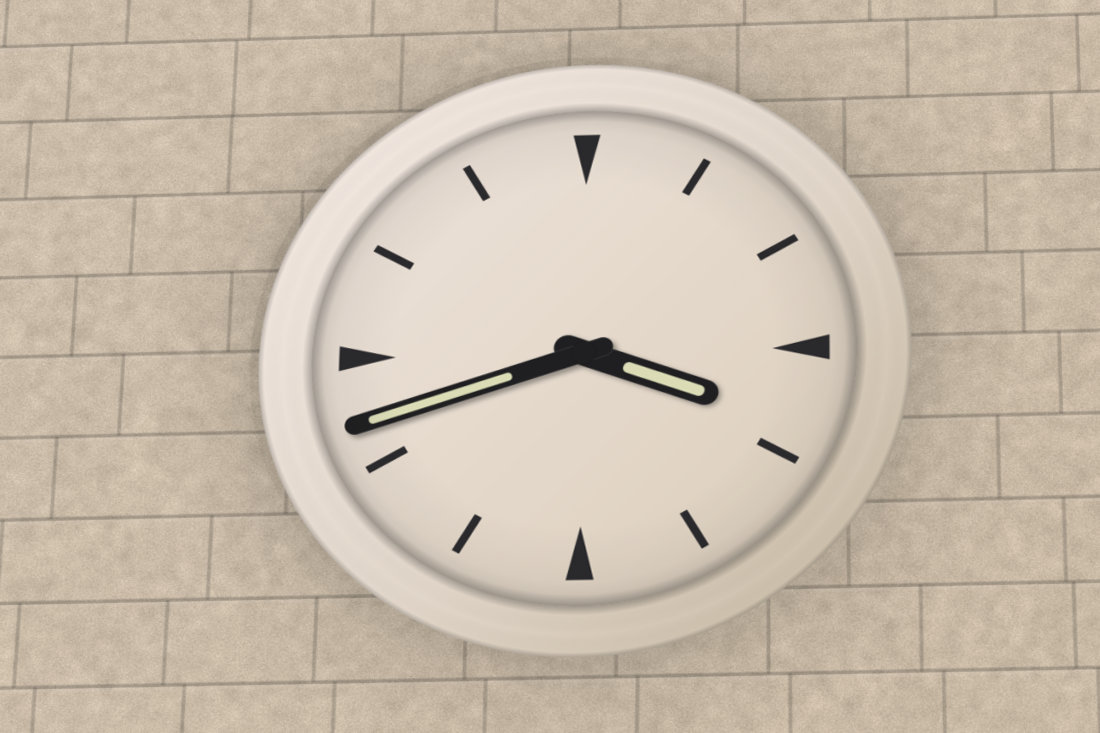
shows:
3,42
